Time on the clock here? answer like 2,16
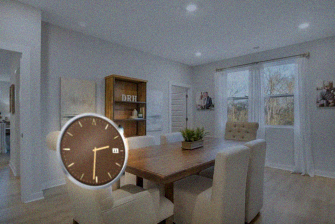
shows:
2,31
